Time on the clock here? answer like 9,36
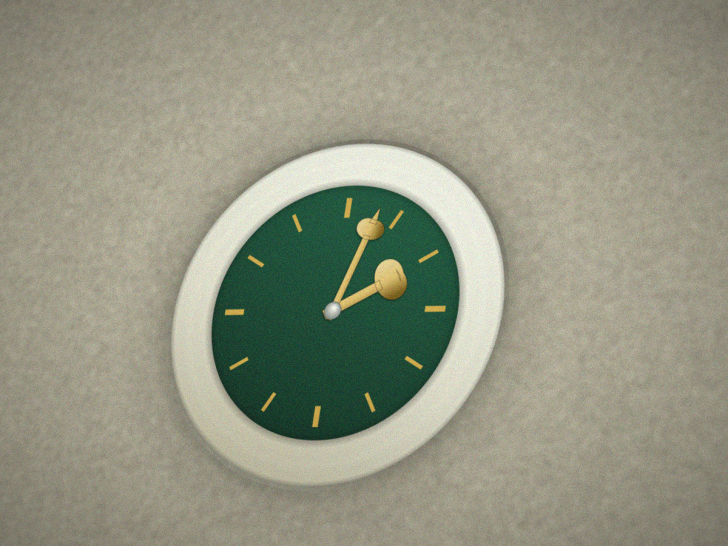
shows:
2,03
